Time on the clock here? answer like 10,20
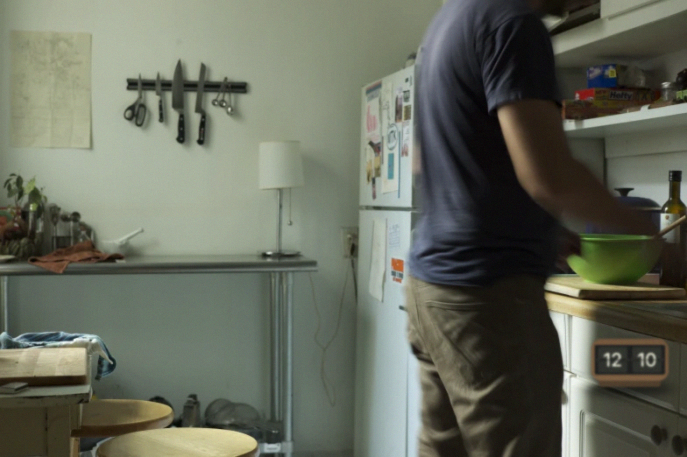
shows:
12,10
